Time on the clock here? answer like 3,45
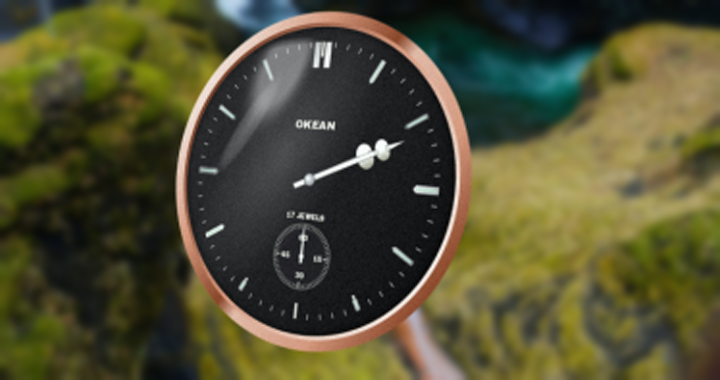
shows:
2,11
